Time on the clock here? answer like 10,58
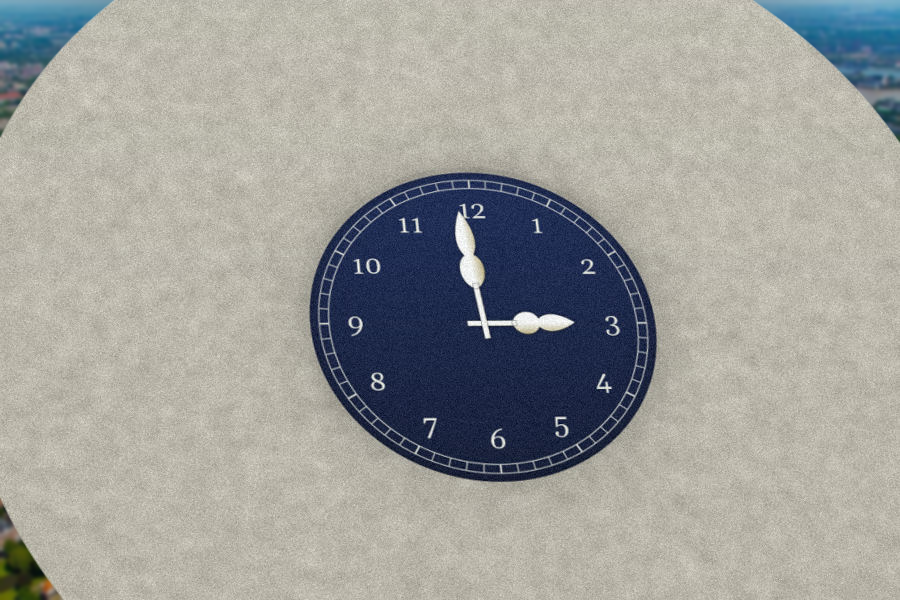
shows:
2,59
